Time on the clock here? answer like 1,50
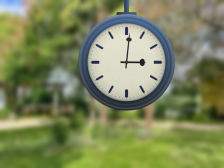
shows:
3,01
